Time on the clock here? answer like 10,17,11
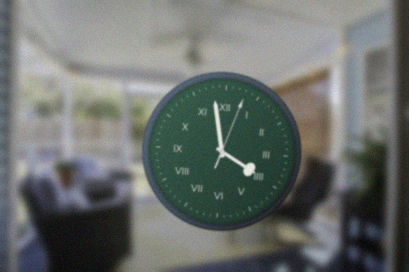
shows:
3,58,03
